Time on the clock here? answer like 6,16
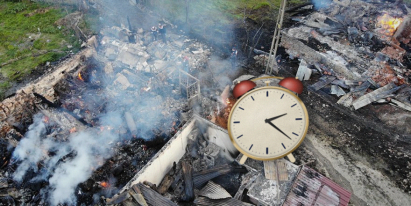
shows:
2,22
